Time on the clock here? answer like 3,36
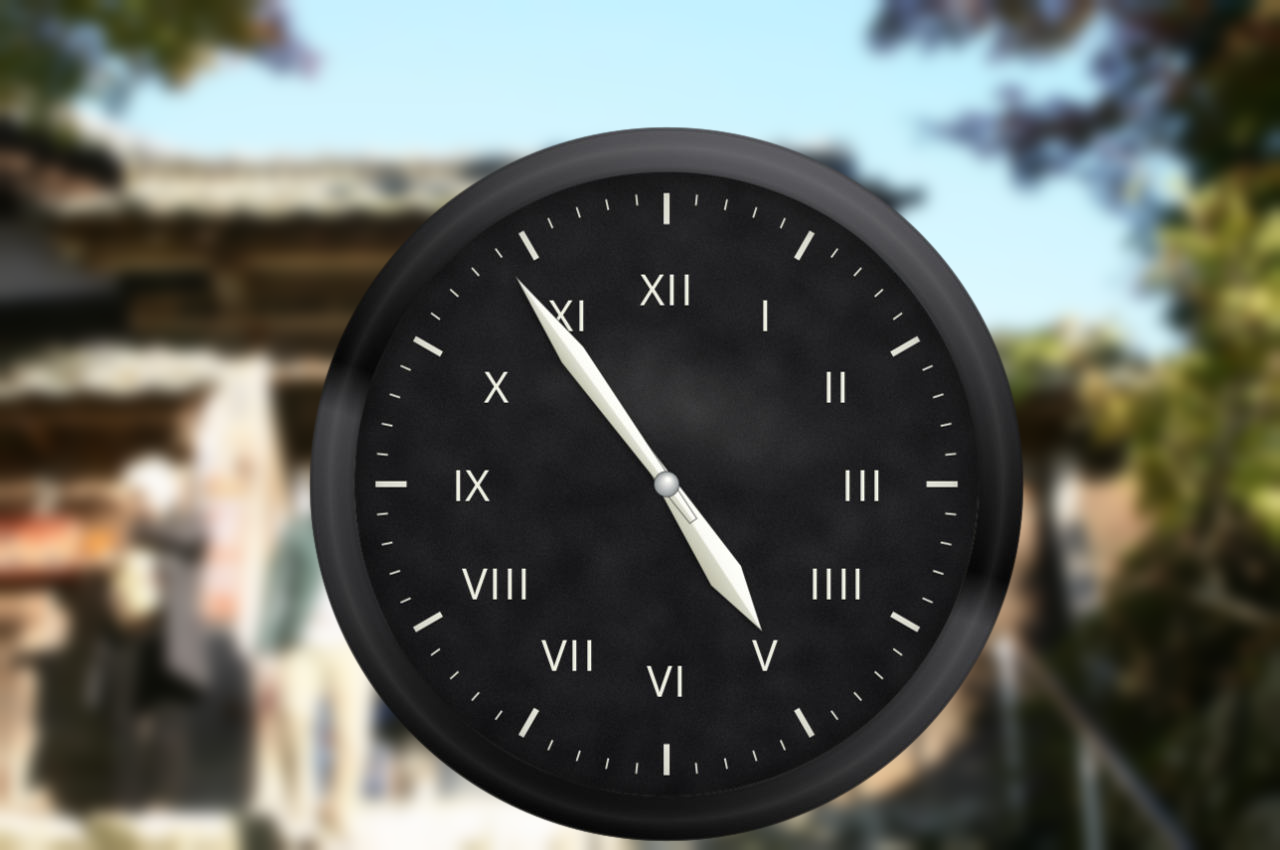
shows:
4,54
